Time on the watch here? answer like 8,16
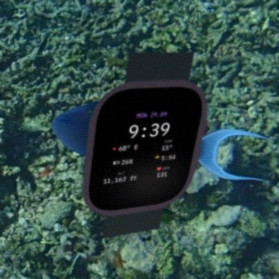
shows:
9,39
